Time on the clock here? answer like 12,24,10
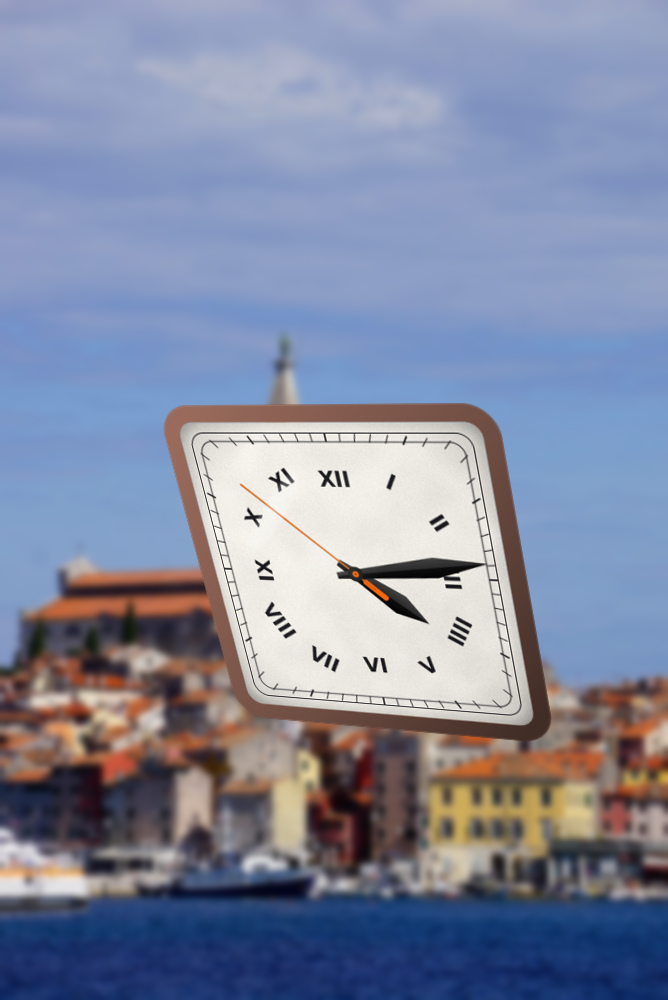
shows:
4,13,52
